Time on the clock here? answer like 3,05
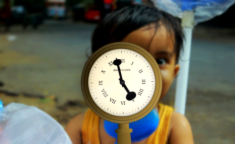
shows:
4,58
